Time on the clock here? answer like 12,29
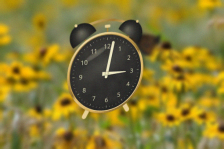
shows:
3,02
